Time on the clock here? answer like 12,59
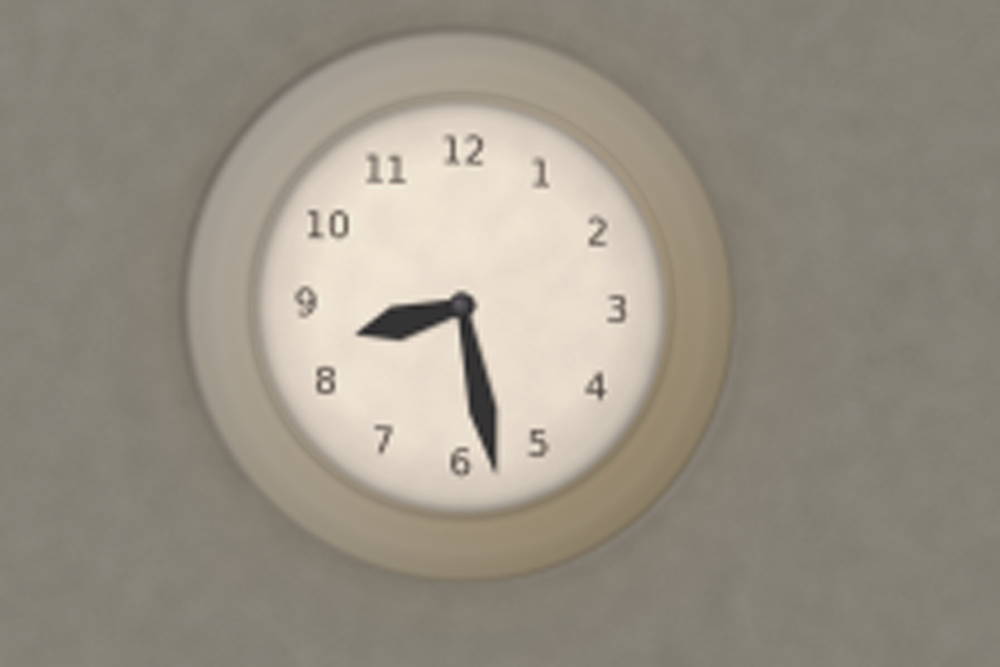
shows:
8,28
